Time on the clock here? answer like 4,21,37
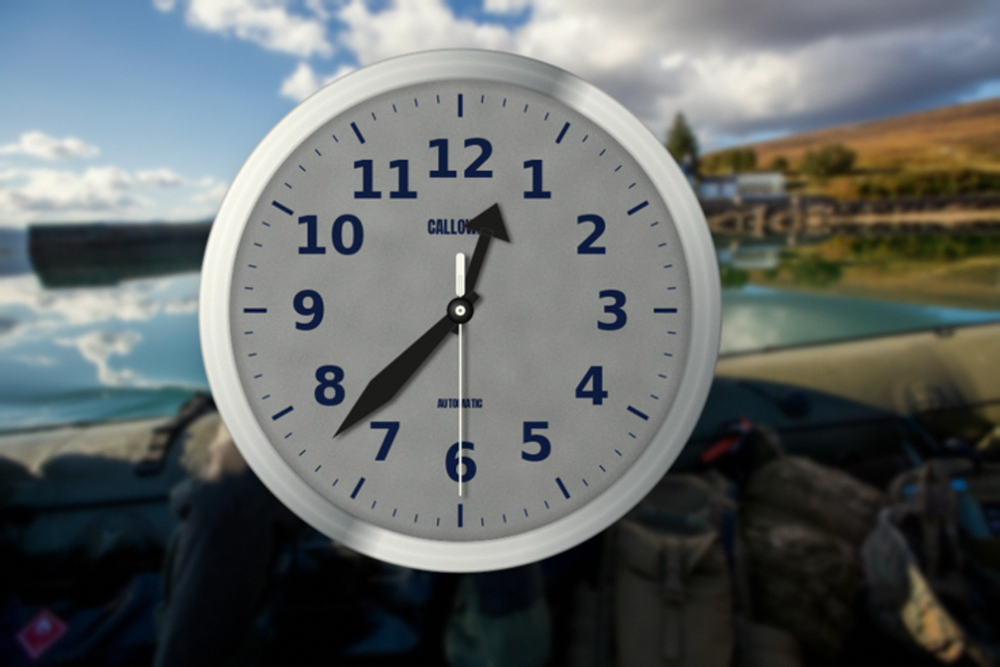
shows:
12,37,30
